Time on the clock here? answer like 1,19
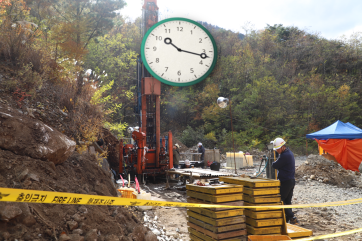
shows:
10,17
